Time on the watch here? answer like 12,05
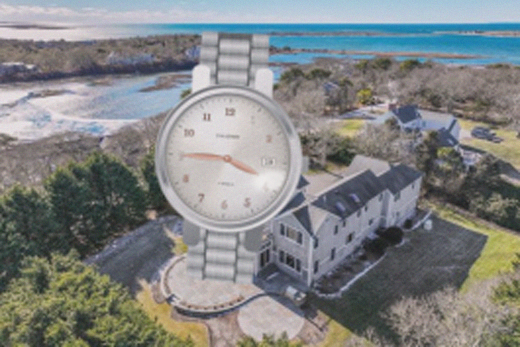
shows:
3,45
